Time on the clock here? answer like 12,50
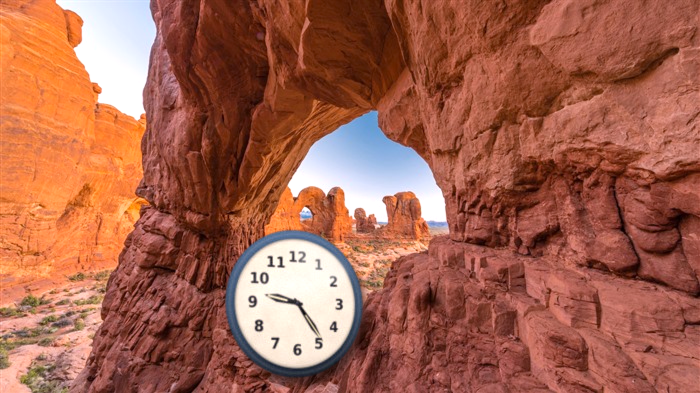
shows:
9,24
